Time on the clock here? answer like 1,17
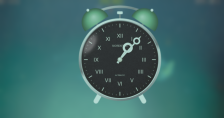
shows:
1,07
